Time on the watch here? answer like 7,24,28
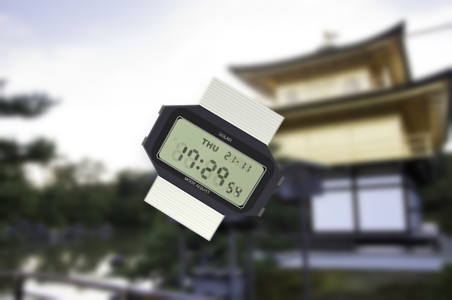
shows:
17,29,54
